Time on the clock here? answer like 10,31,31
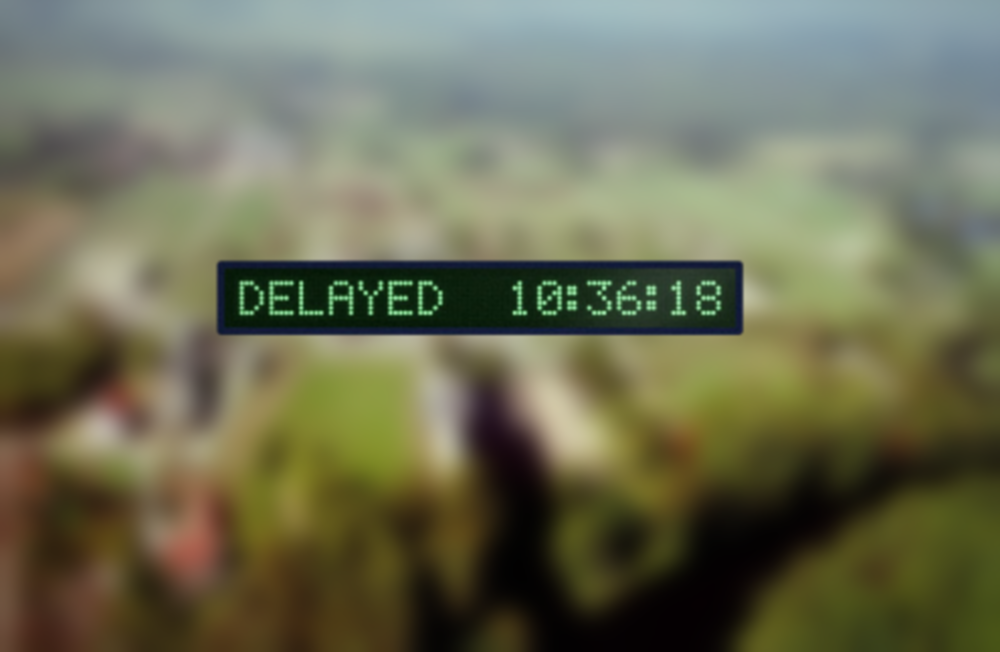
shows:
10,36,18
